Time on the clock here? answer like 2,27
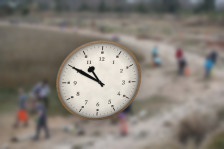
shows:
10,50
